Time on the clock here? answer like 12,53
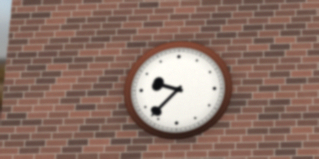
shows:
9,37
